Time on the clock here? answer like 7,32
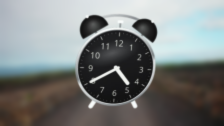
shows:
4,40
